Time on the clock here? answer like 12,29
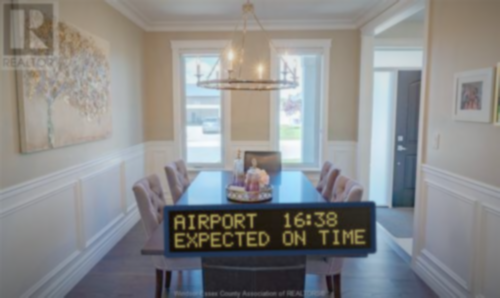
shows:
16,38
